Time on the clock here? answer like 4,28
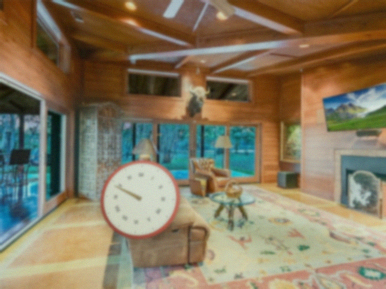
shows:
9,49
